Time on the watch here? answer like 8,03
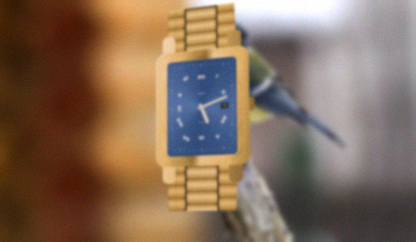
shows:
5,12
